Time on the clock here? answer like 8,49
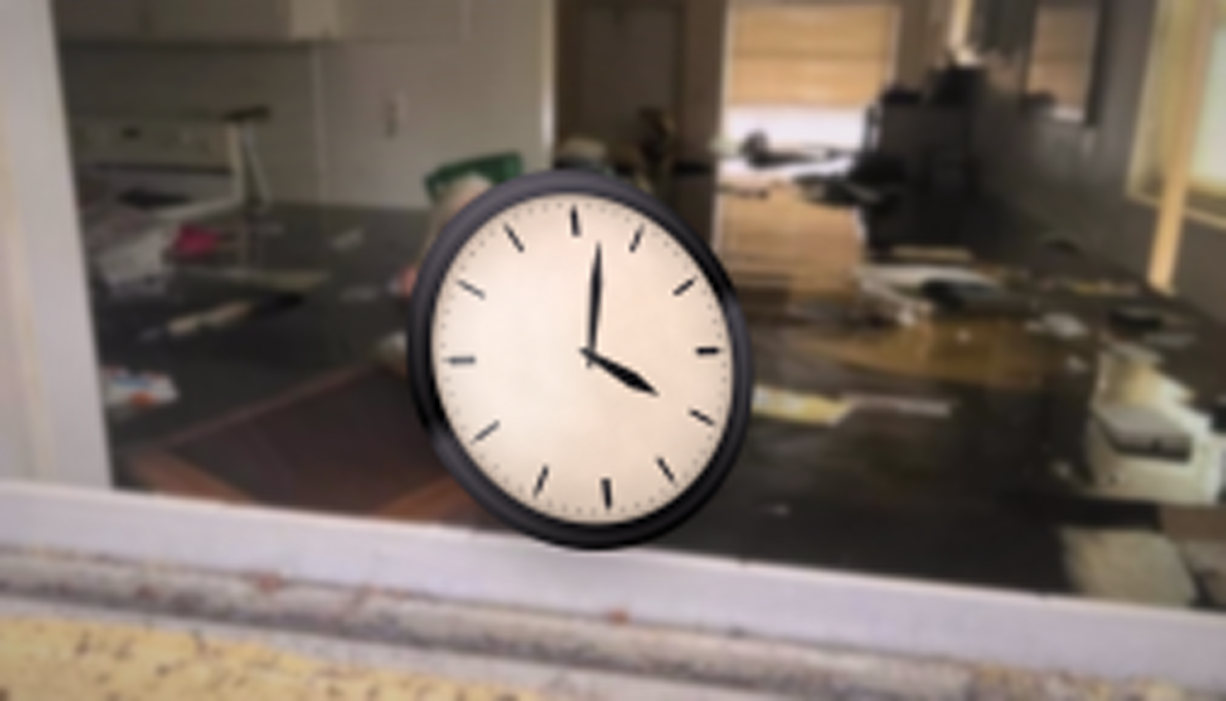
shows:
4,02
